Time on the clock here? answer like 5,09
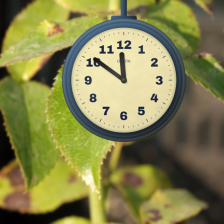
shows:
11,51
